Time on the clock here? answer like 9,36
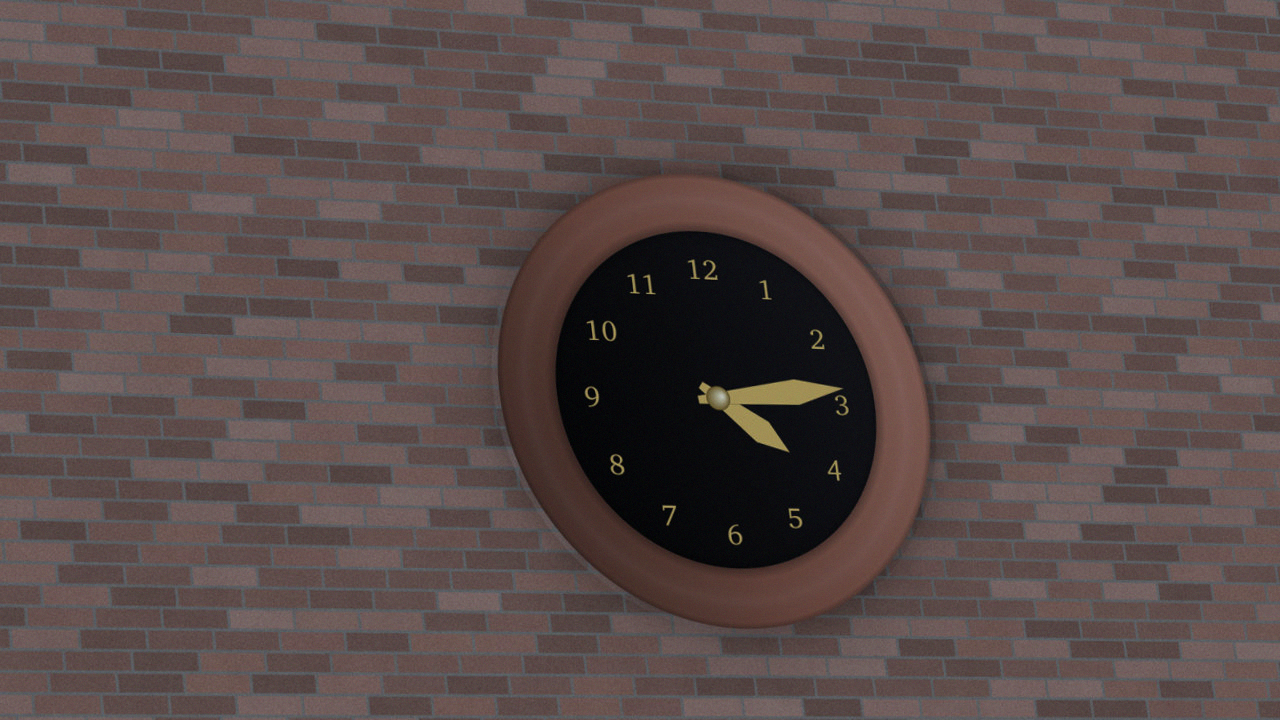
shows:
4,14
